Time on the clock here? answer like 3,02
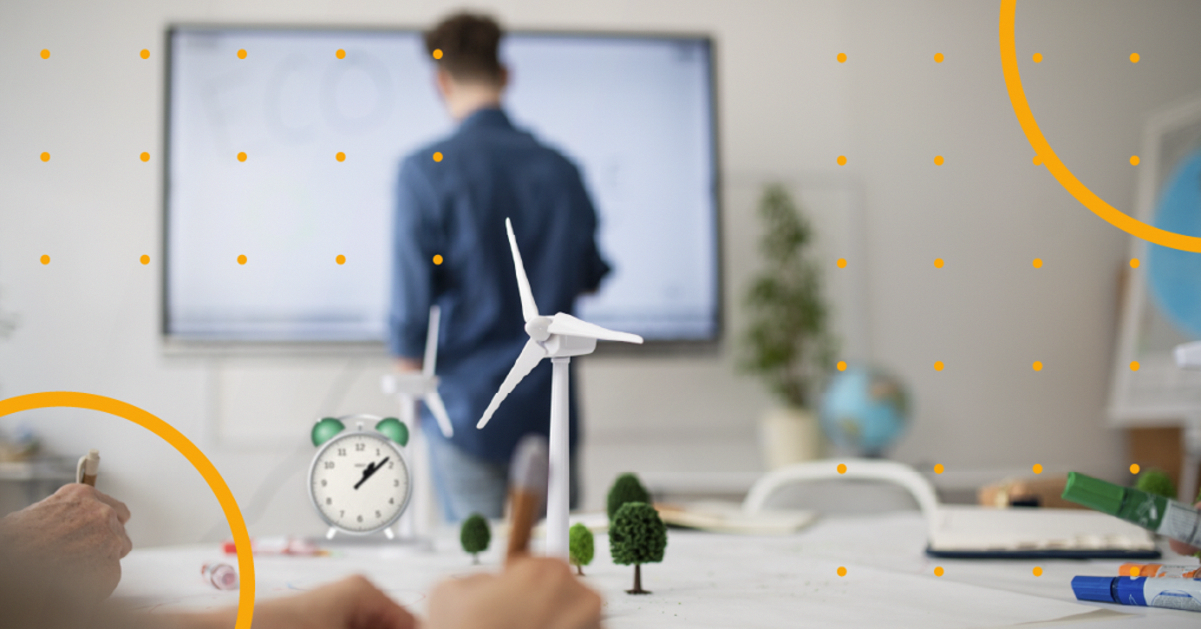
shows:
1,08
